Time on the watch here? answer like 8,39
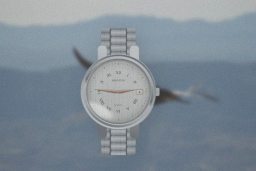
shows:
2,46
